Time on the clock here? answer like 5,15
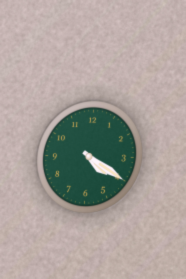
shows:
4,20
